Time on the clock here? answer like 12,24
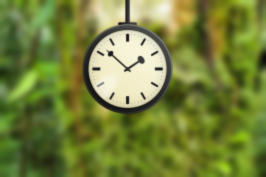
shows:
1,52
